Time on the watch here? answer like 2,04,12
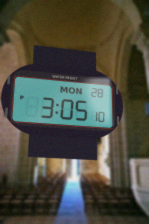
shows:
3,05,10
